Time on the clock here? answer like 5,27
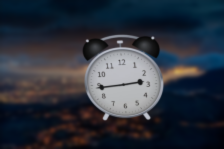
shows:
2,44
